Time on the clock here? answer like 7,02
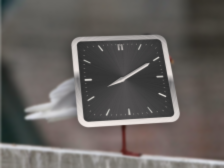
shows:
8,10
